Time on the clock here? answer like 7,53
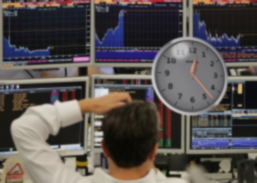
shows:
12,23
